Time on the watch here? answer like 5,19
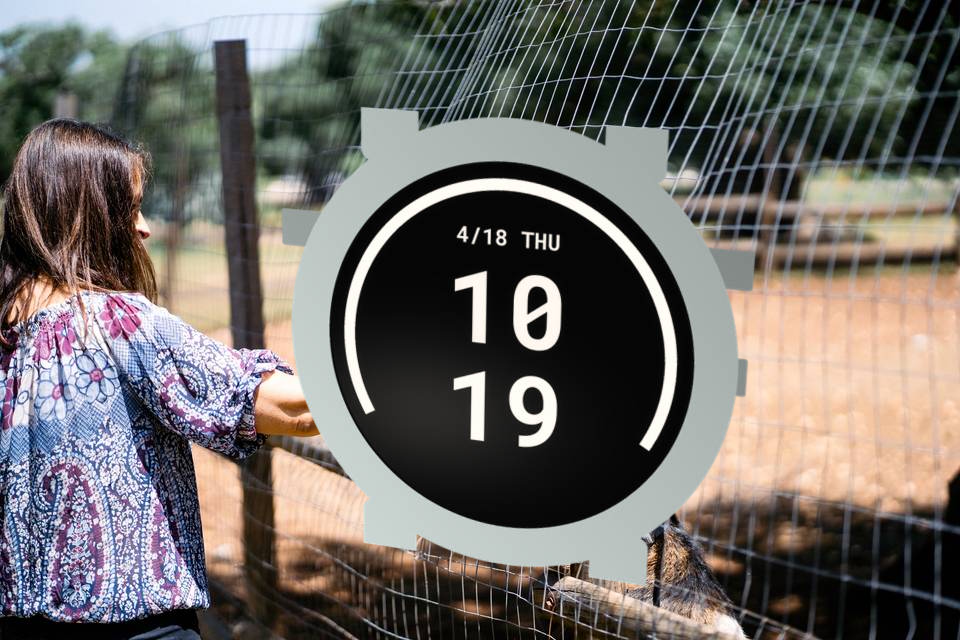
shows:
10,19
